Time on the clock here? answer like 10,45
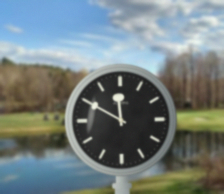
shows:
11,50
